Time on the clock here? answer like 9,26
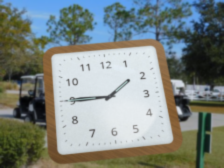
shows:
1,45
